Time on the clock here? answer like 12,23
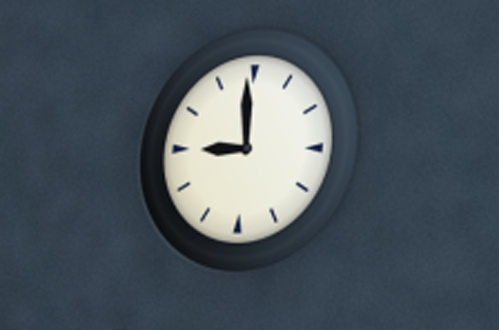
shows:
8,59
